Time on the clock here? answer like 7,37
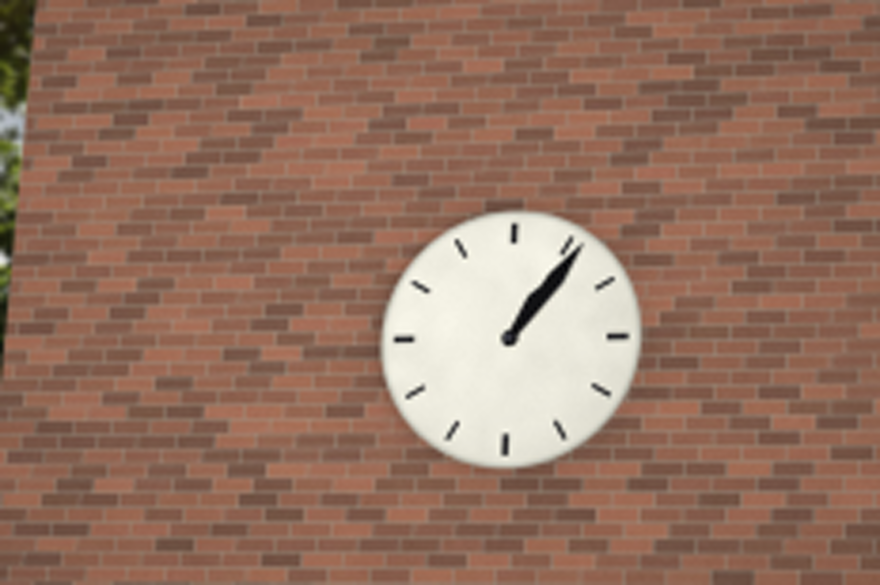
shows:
1,06
